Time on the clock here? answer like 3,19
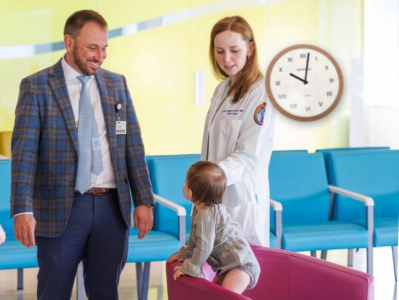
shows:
10,02
